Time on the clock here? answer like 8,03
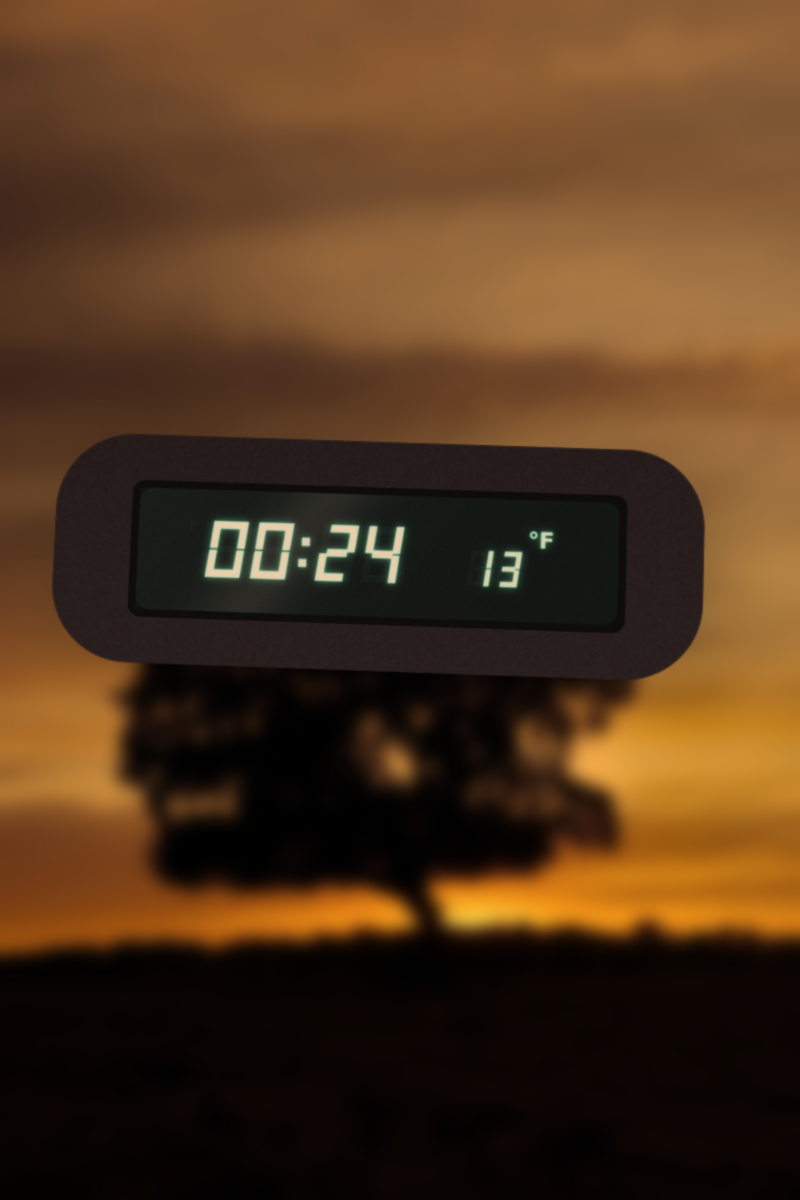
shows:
0,24
